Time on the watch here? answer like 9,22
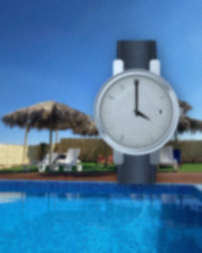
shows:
4,00
